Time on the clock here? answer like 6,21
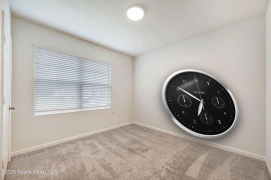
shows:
6,51
